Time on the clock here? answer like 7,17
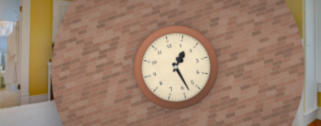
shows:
1,28
